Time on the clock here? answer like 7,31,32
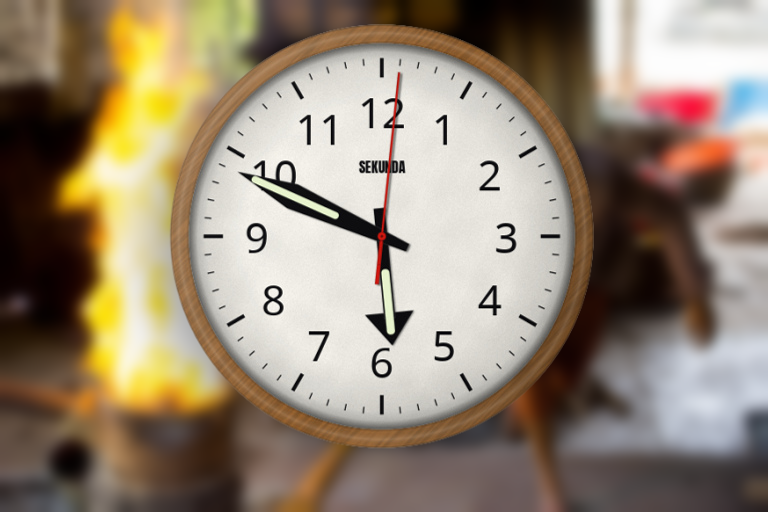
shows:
5,49,01
